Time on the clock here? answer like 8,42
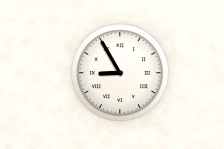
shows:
8,55
